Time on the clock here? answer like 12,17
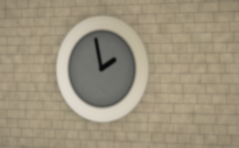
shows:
1,58
